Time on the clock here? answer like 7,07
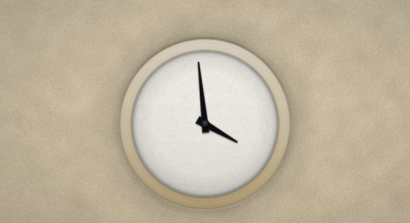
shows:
3,59
